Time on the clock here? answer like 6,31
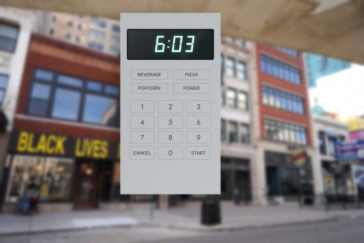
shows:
6,03
